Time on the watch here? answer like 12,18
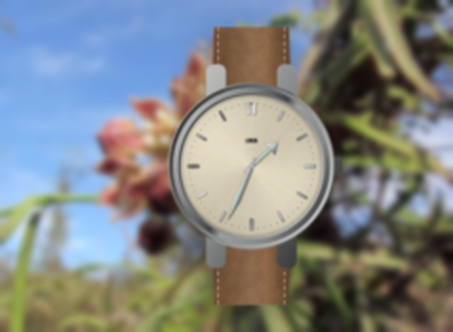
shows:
1,34
